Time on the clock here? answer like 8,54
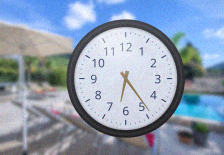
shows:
6,24
